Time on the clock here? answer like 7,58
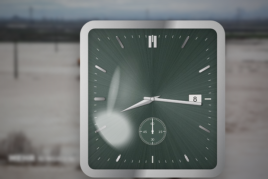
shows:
8,16
